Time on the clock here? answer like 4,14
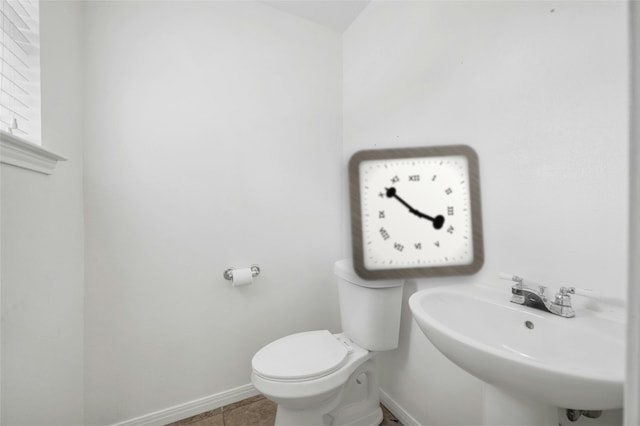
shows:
3,52
